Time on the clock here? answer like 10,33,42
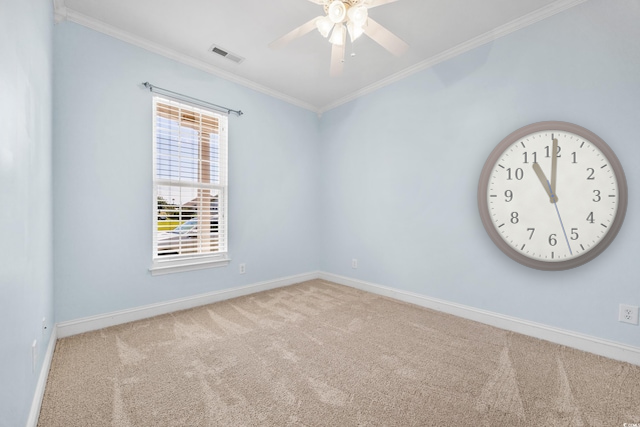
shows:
11,00,27
